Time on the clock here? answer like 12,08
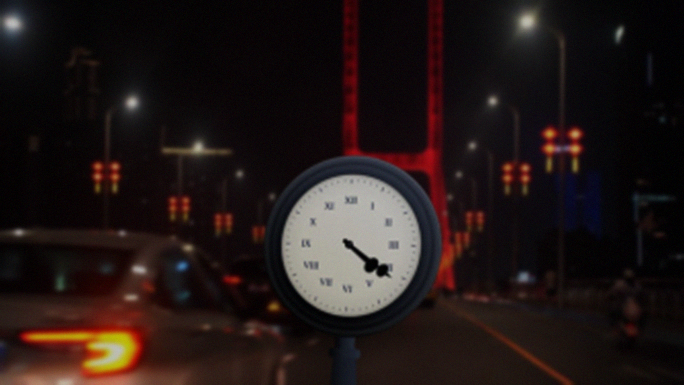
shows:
4,21
